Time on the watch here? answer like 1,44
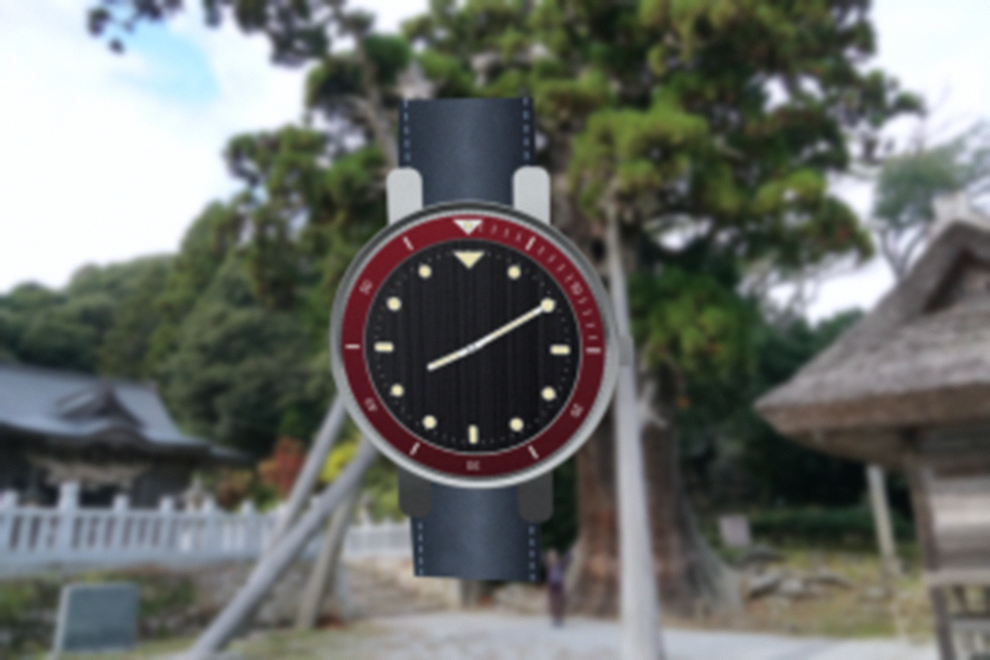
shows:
8,10
